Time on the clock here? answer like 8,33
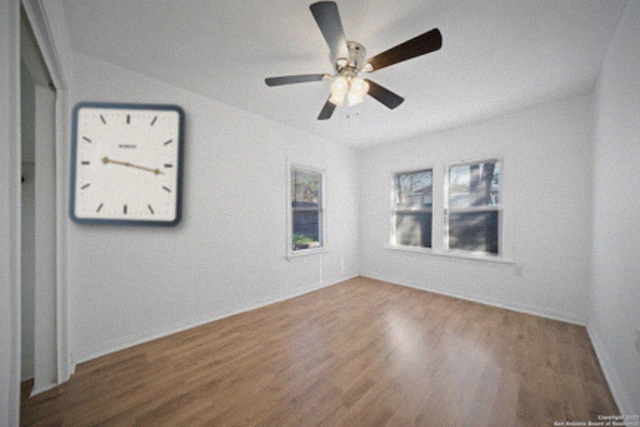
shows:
9,17
